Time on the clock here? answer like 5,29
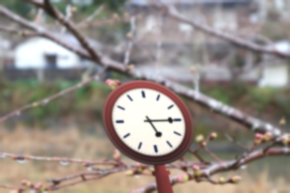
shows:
5,15
